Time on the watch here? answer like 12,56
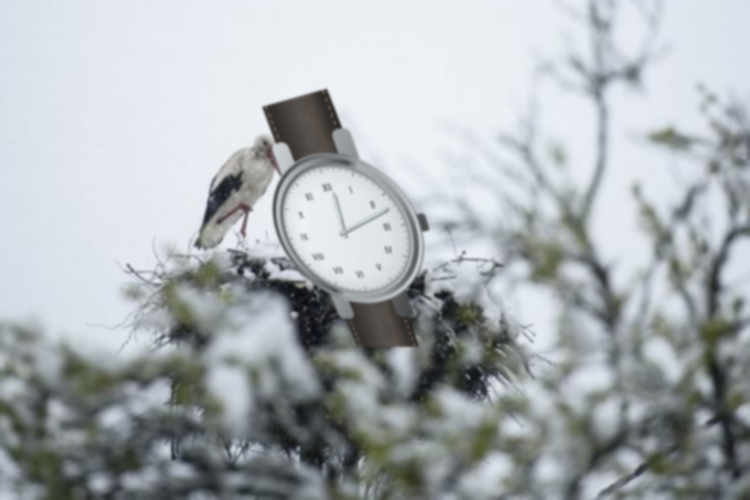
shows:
12,12
